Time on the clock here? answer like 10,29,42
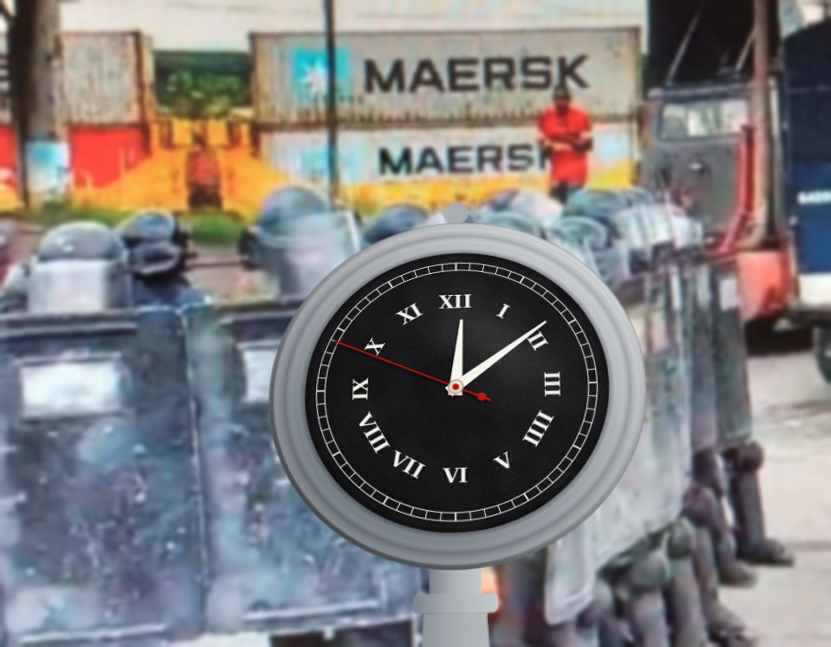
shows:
12,08,49
